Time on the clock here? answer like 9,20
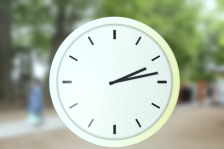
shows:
2,13
